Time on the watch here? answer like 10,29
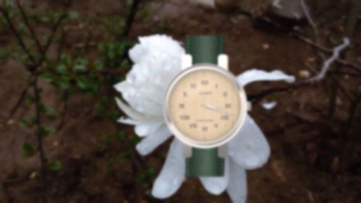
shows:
3,18
